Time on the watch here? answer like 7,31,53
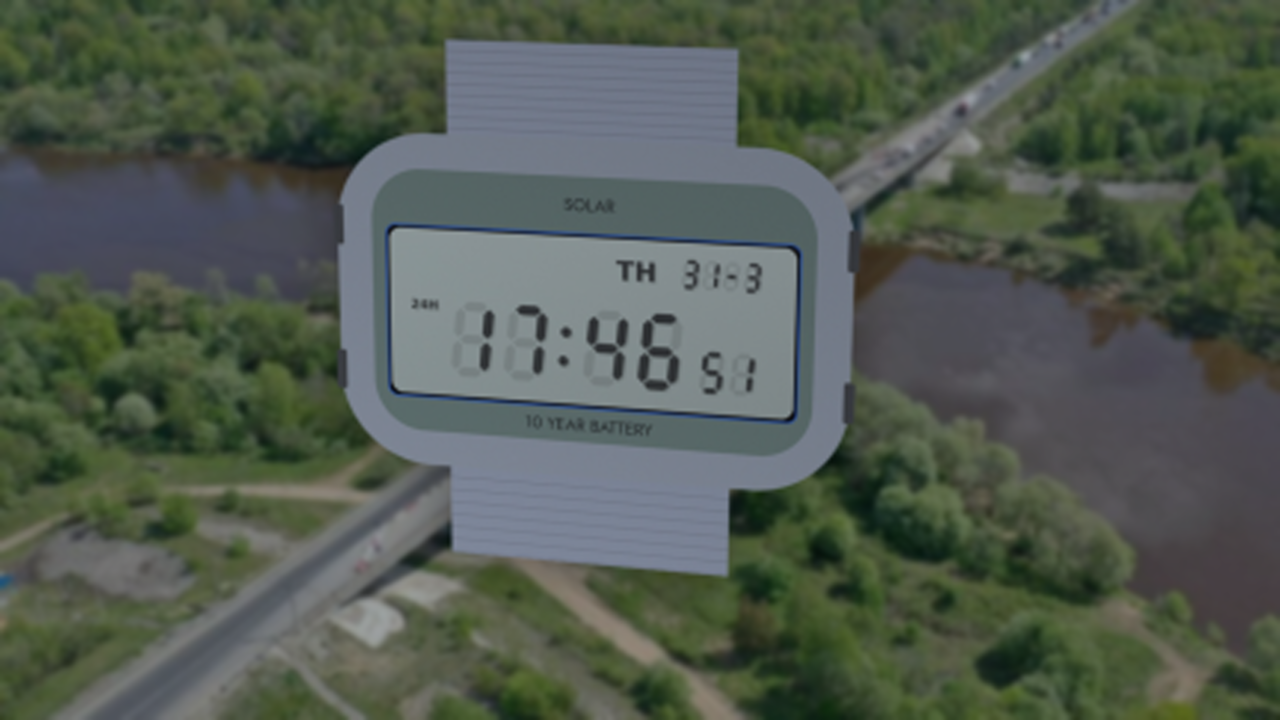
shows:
17,46,51
